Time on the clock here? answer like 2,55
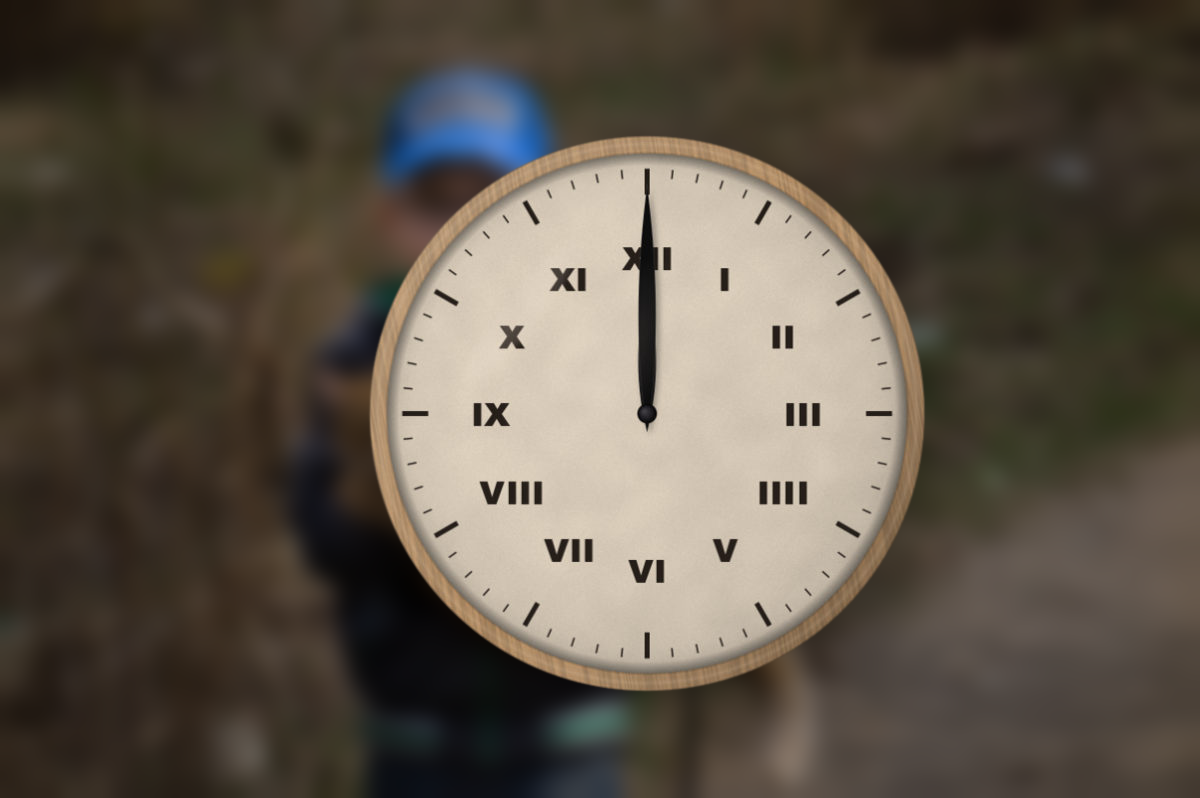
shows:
12,00
